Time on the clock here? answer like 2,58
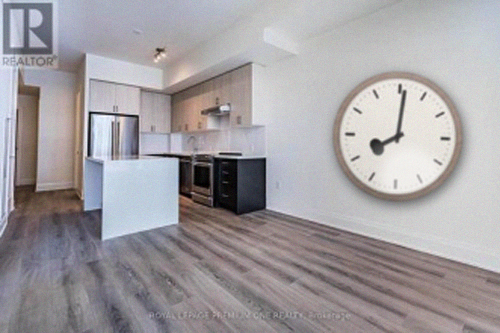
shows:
8,01
